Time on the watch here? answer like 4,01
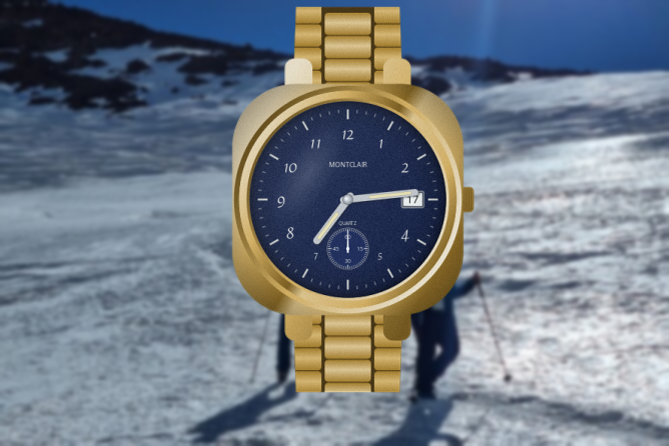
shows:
7,14
